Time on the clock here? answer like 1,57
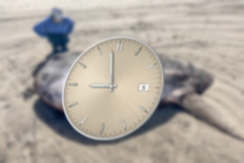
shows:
8,58
